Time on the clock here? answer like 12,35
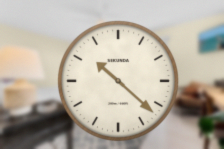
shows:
10,22
